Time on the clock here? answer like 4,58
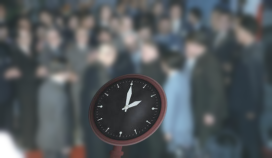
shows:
2,00
